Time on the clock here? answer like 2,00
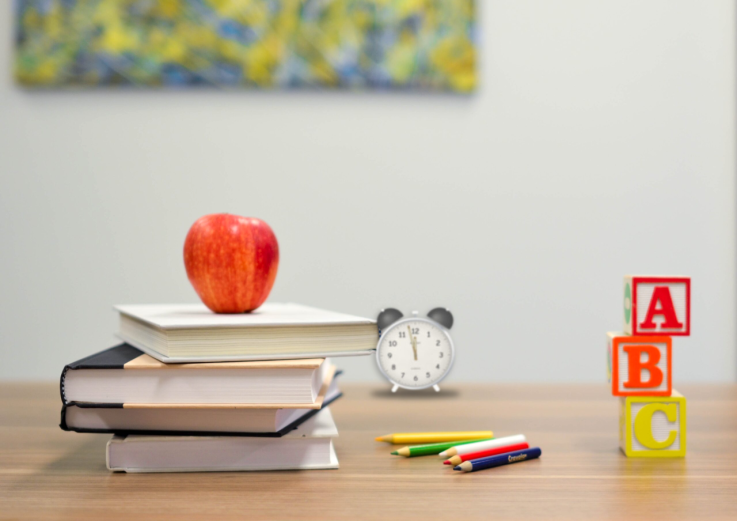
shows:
11,58
